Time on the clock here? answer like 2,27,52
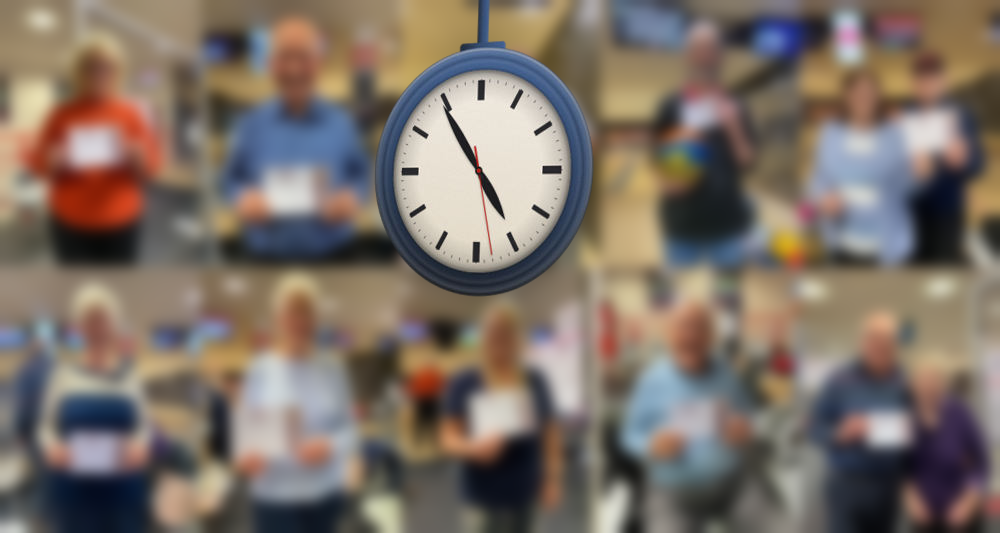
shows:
4,54,28
